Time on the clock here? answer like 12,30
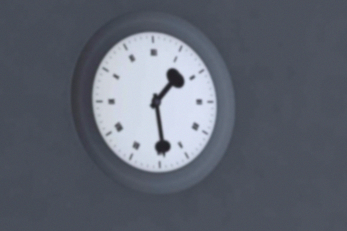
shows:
1,29
